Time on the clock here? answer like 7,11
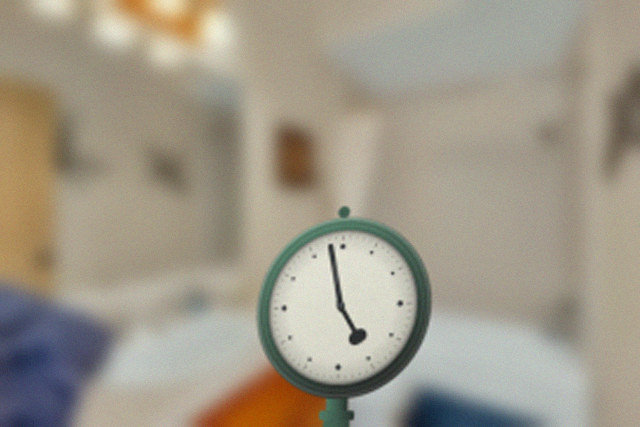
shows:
4,58
